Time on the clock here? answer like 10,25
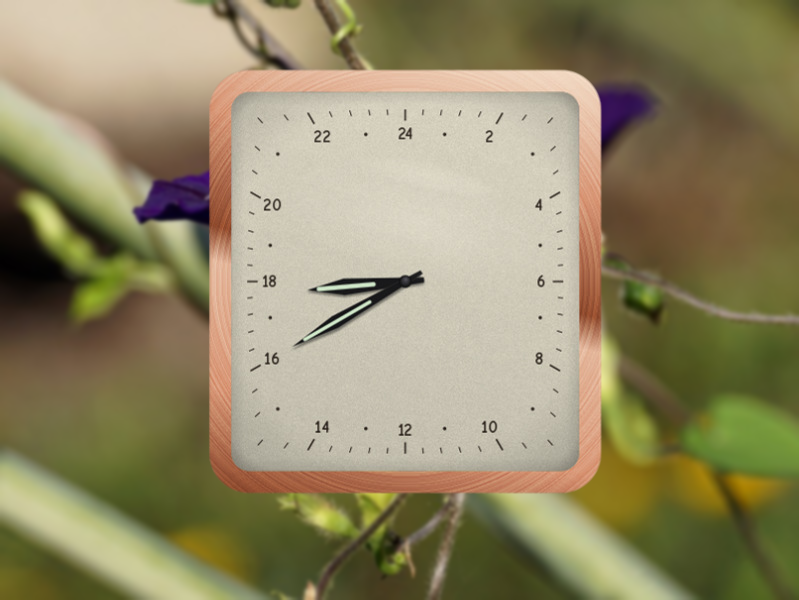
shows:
17,40
